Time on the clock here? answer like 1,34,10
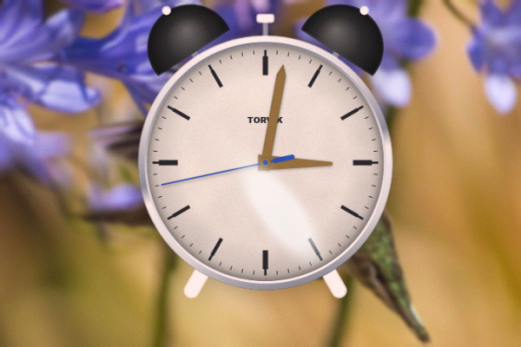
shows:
3,01,43
